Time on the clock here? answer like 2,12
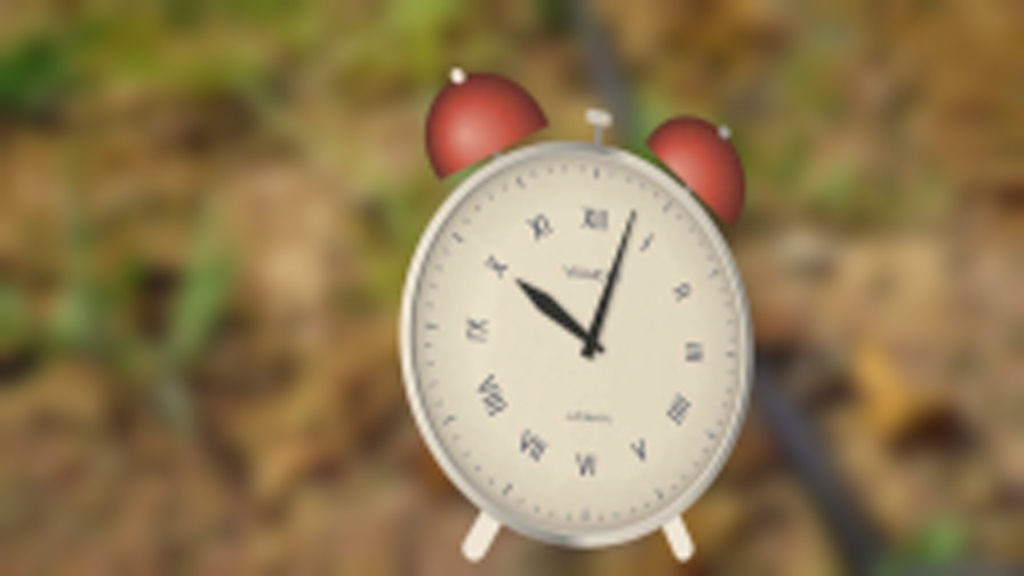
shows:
10,03
